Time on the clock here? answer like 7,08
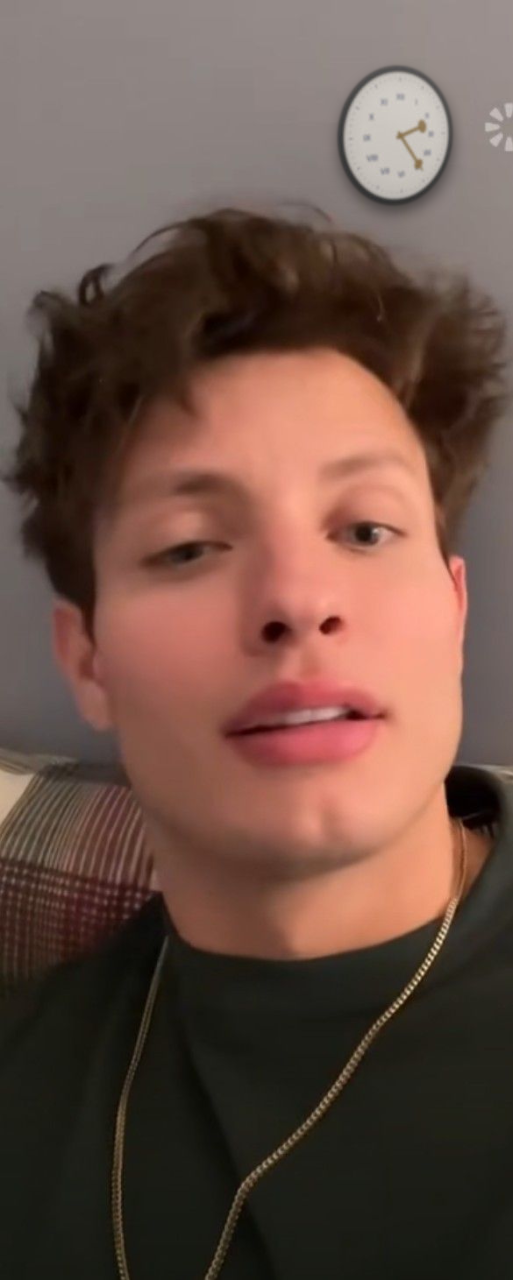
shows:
2,24
